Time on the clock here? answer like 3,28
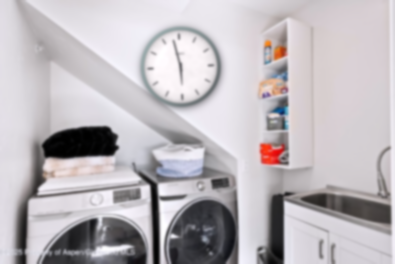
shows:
5,58
